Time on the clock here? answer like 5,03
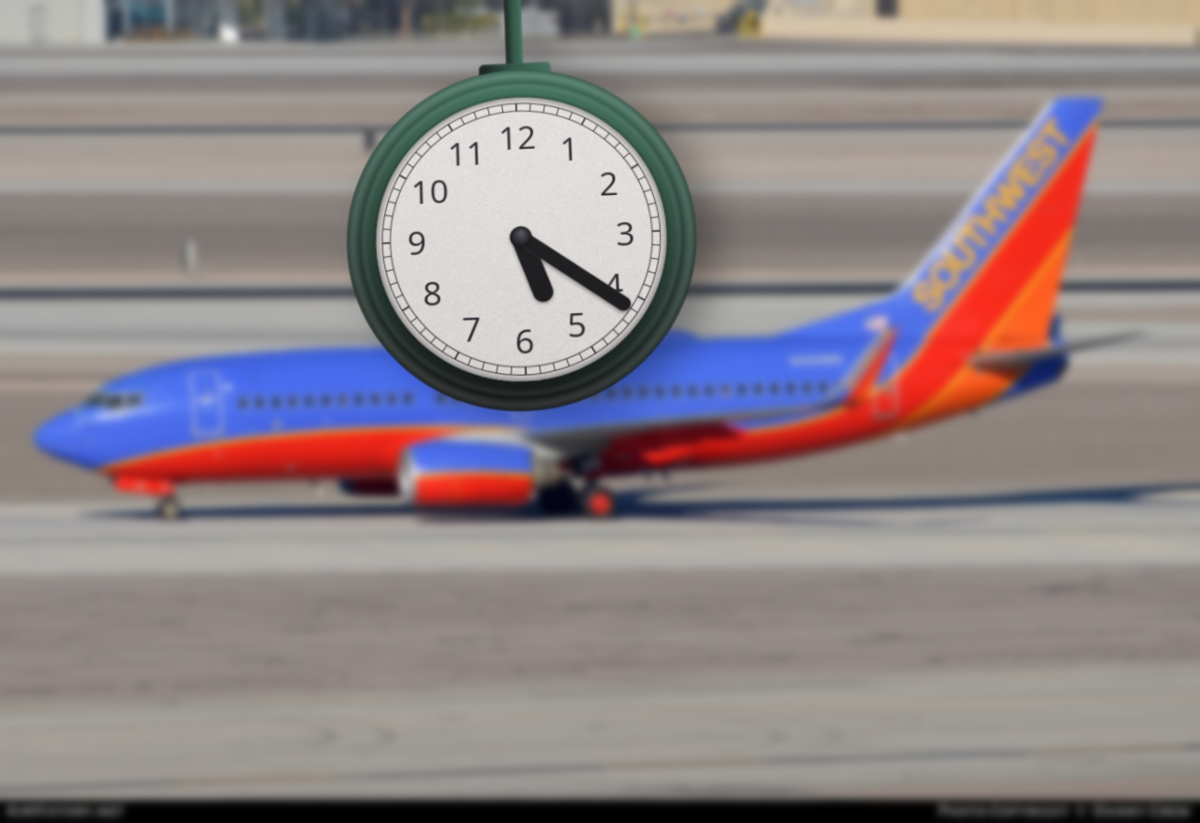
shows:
5,21
